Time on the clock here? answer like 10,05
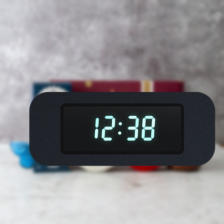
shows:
12,38
